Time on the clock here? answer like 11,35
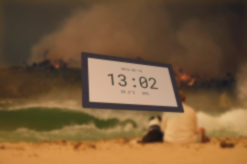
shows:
13,02
